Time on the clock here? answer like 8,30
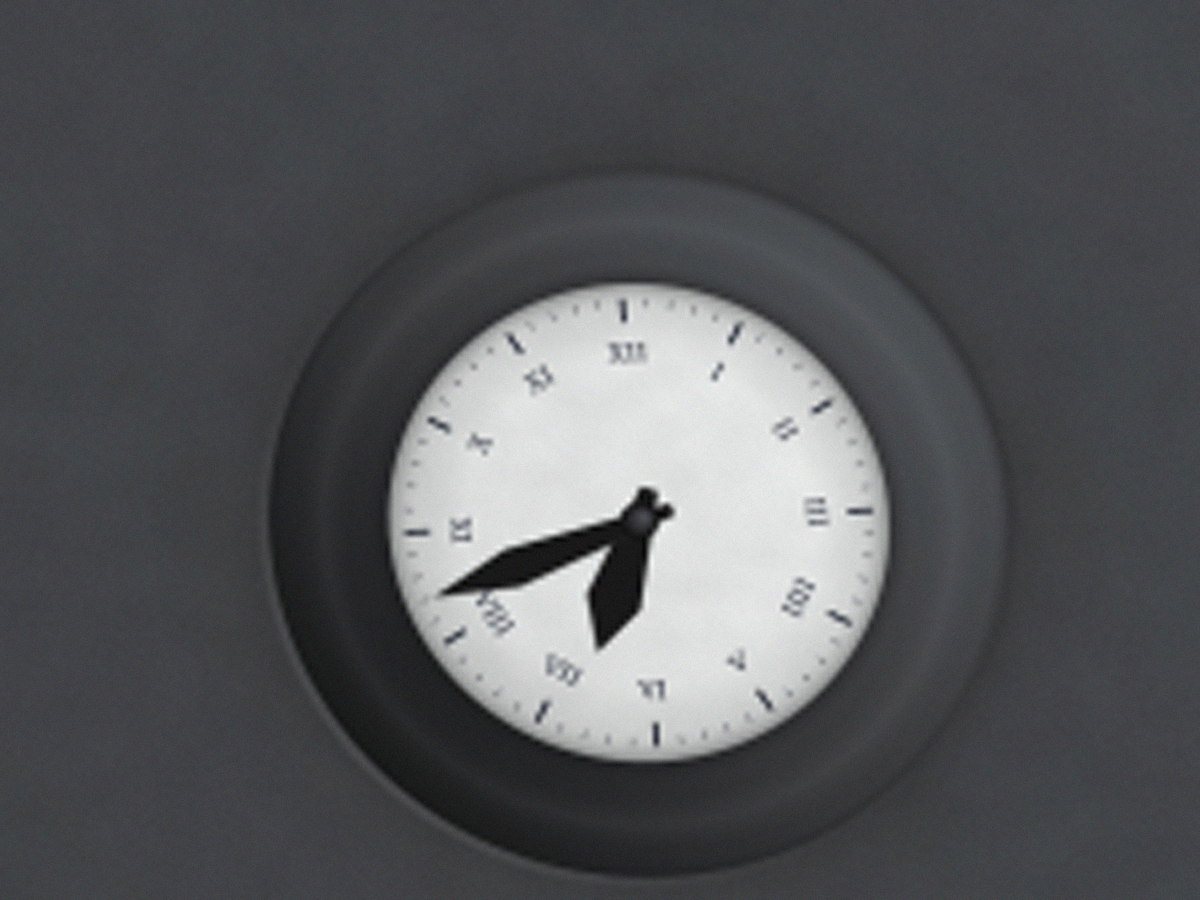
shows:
6,42
